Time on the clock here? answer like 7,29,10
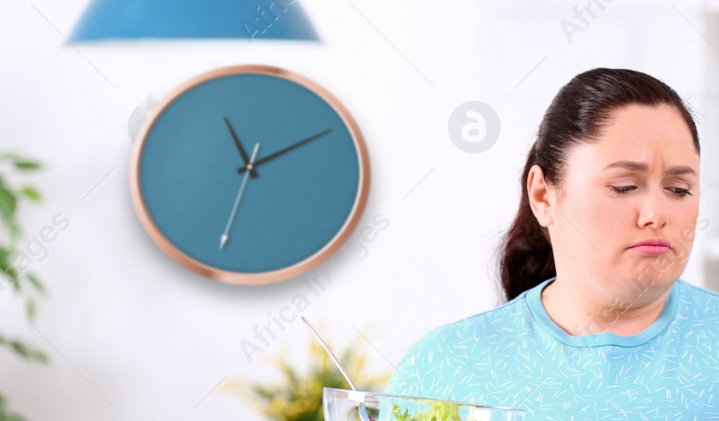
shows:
11,10,33
